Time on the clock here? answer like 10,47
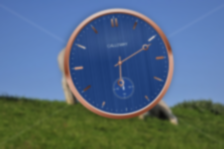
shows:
6,11
